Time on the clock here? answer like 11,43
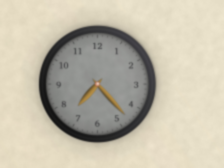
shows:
7,23
